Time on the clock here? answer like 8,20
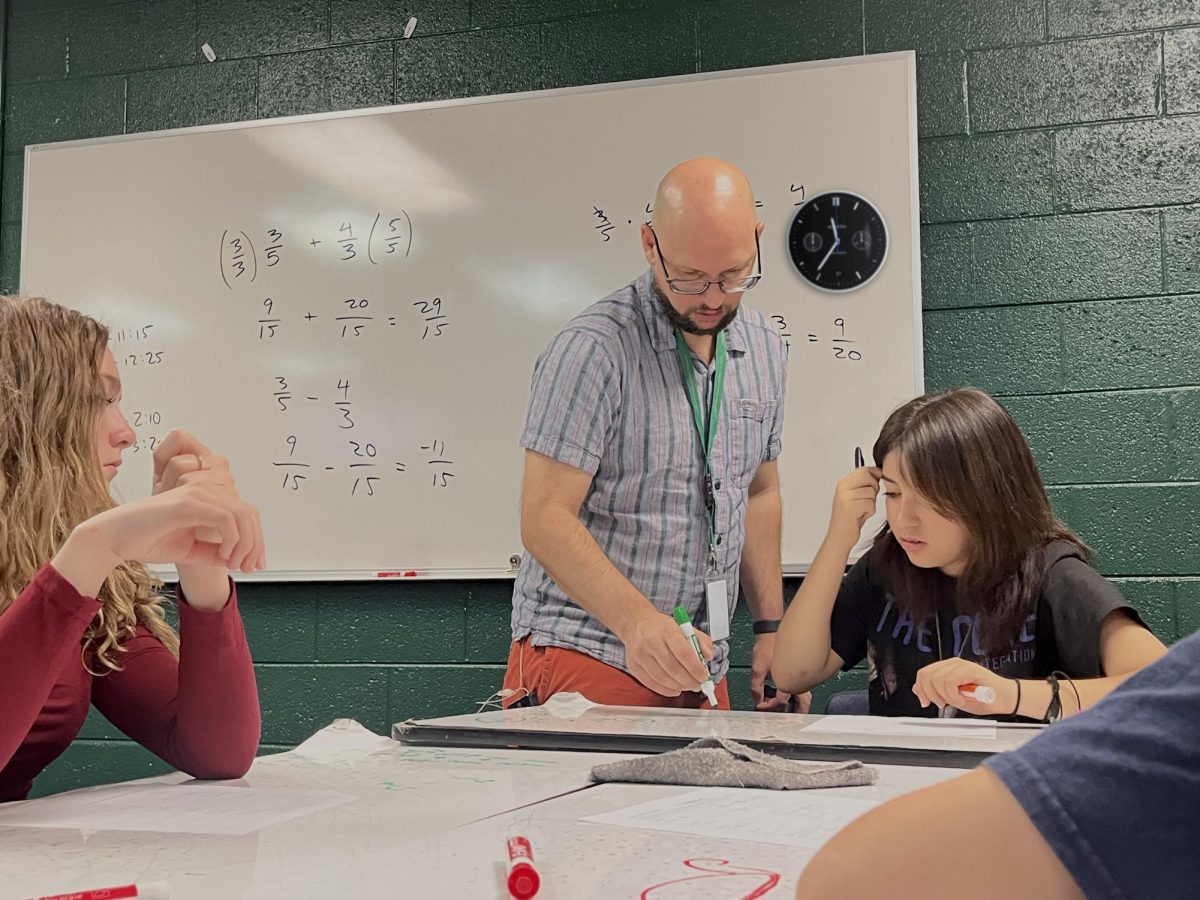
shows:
11,36
